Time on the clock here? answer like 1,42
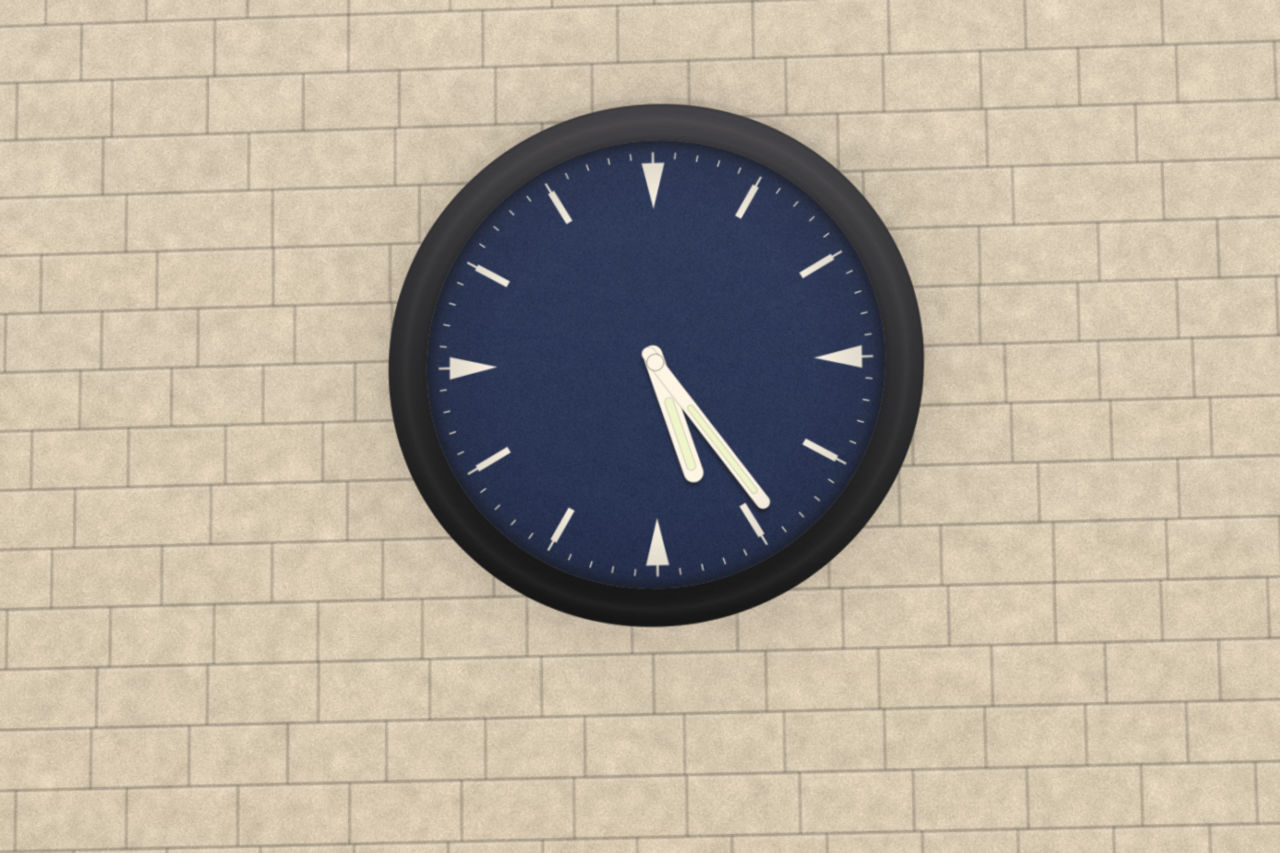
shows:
5,24
